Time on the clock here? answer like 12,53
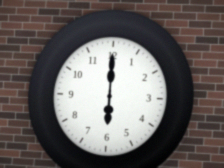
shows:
6,00
